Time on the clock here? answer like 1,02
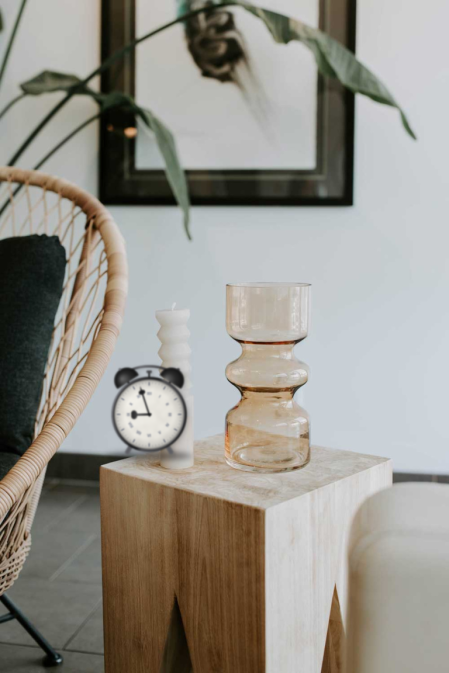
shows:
8,57
